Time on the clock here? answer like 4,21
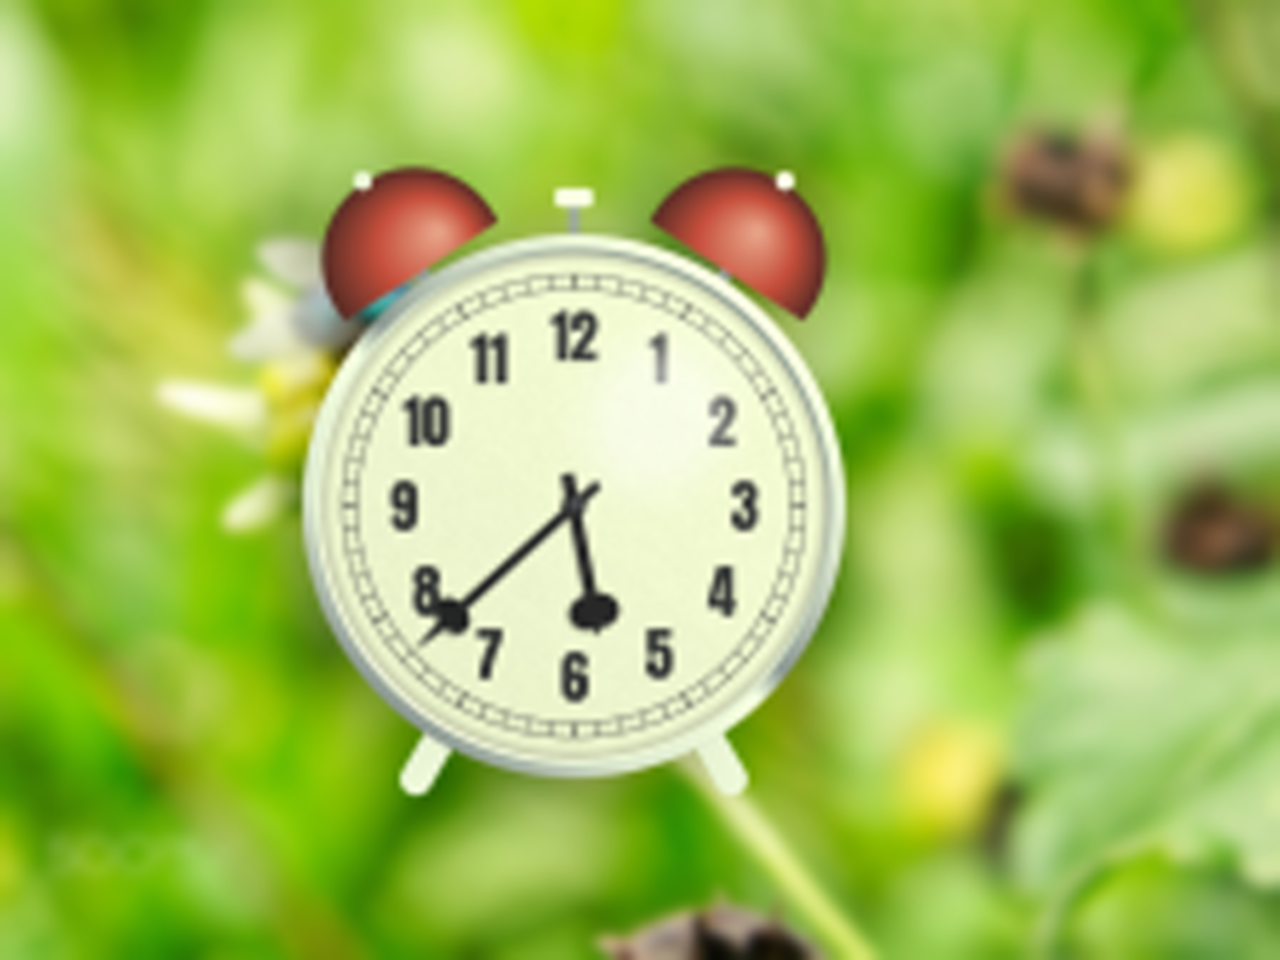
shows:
5,38
